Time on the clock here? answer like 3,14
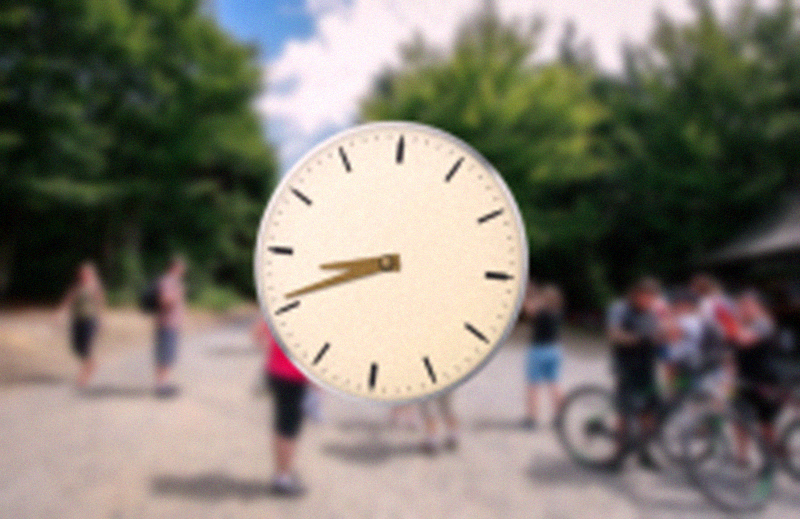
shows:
8,41
